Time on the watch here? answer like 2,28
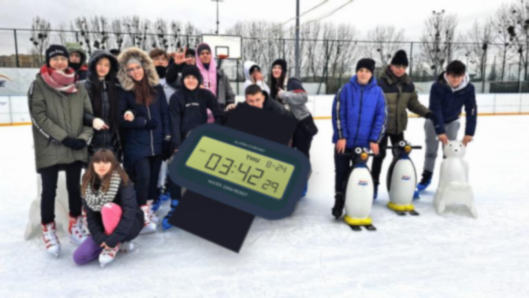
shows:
3,42
